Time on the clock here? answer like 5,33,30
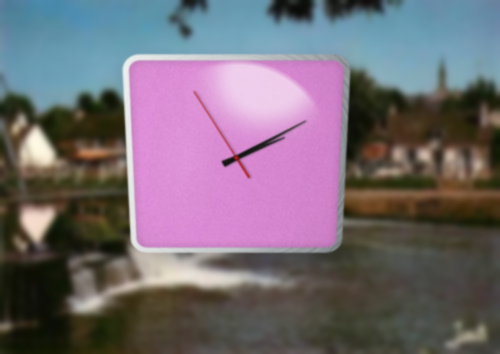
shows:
2,09,55
